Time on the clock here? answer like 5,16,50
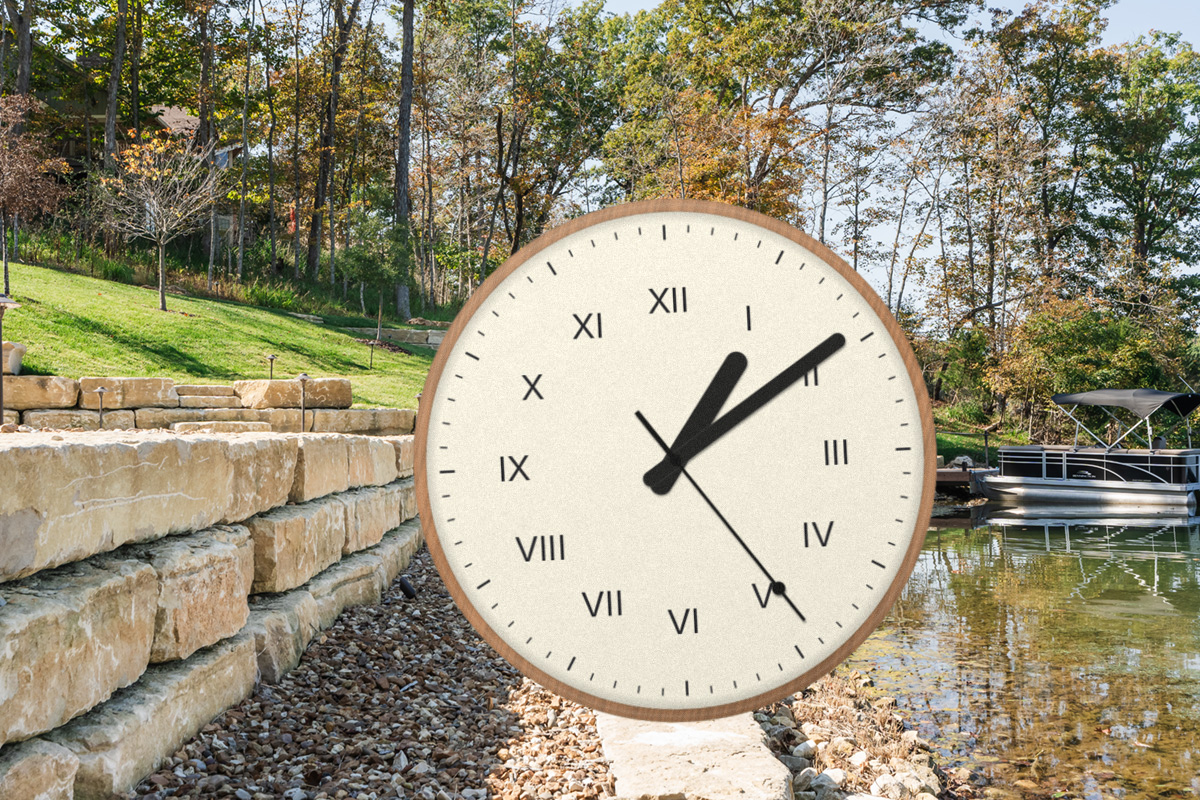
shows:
1,09,24
